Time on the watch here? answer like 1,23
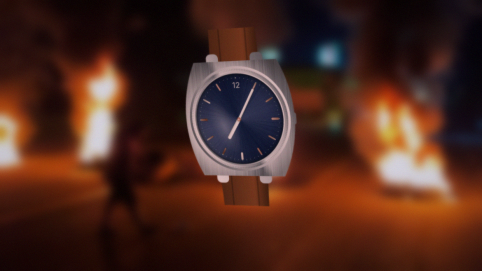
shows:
7,05
